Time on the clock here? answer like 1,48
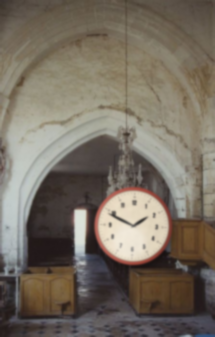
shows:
1,49
